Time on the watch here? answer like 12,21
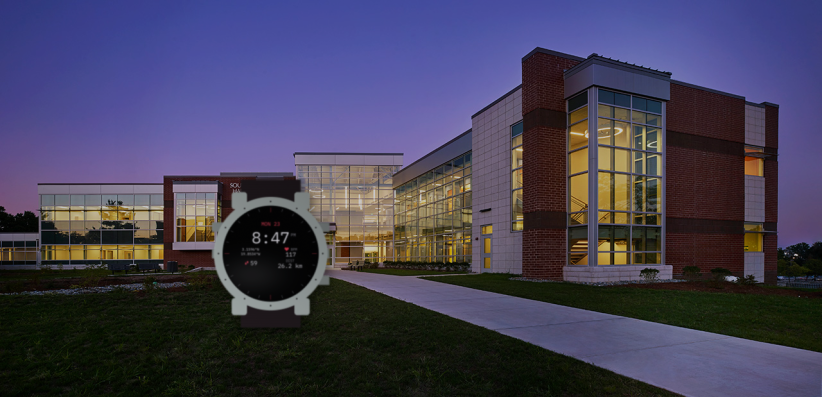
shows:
8,47
